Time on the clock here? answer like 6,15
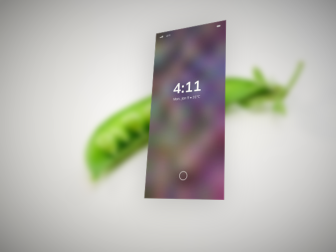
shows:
4,11
